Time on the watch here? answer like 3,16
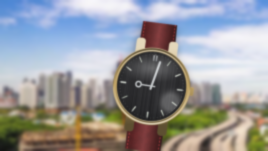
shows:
9,02
